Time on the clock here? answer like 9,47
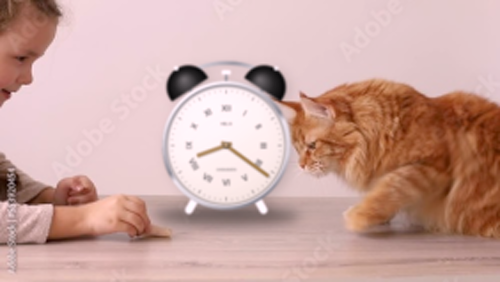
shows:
8,21
